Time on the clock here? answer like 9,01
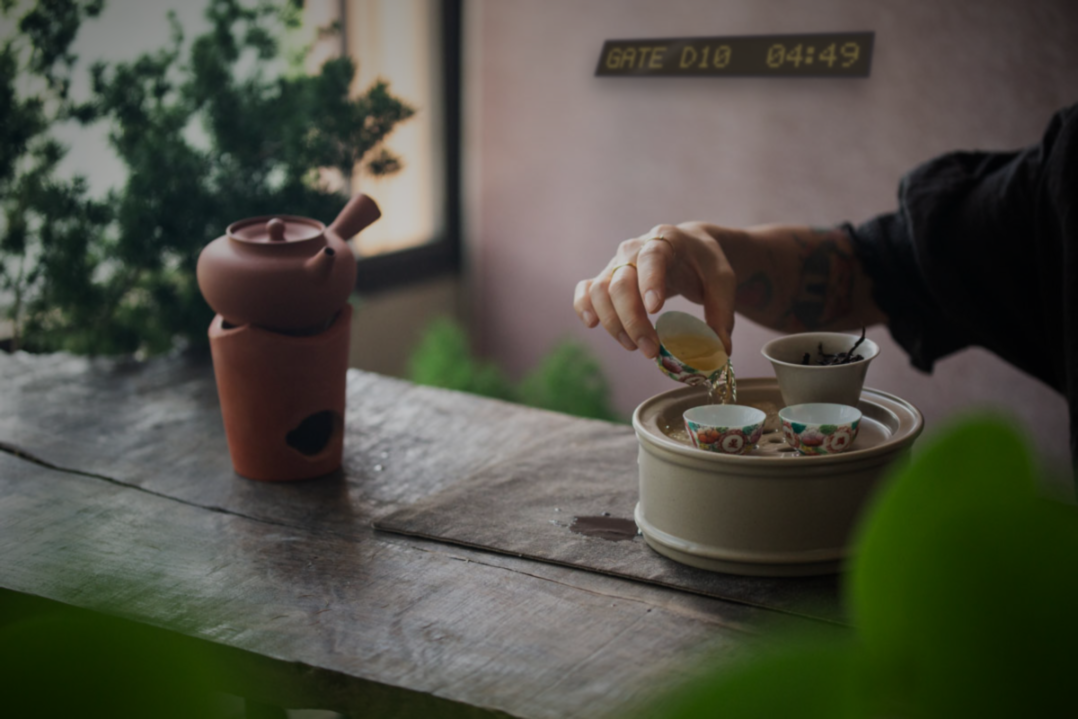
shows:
4,49
